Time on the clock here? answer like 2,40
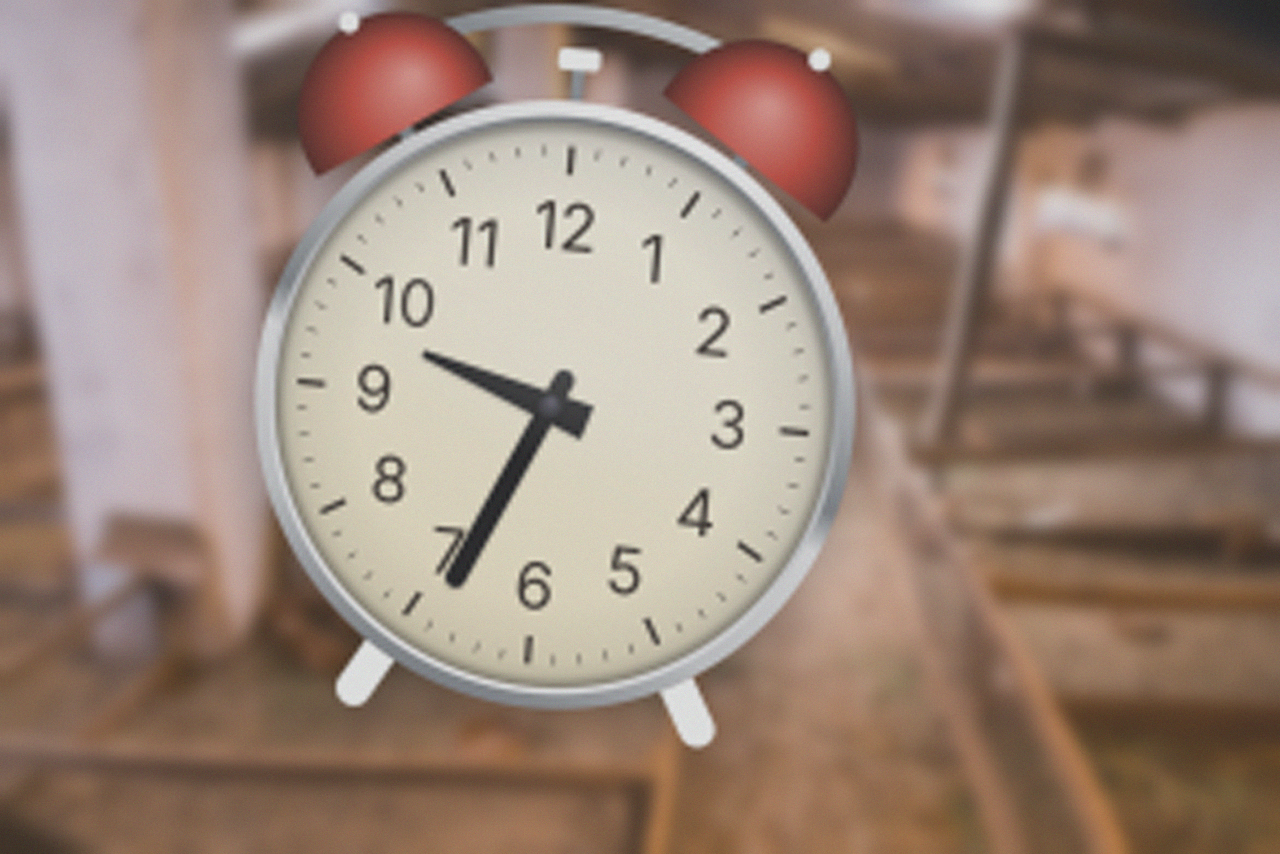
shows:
9,34
